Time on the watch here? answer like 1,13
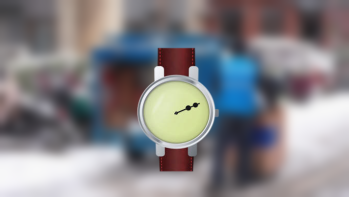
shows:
2,11
